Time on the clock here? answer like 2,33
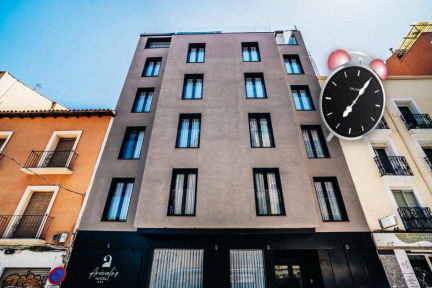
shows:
7,05
